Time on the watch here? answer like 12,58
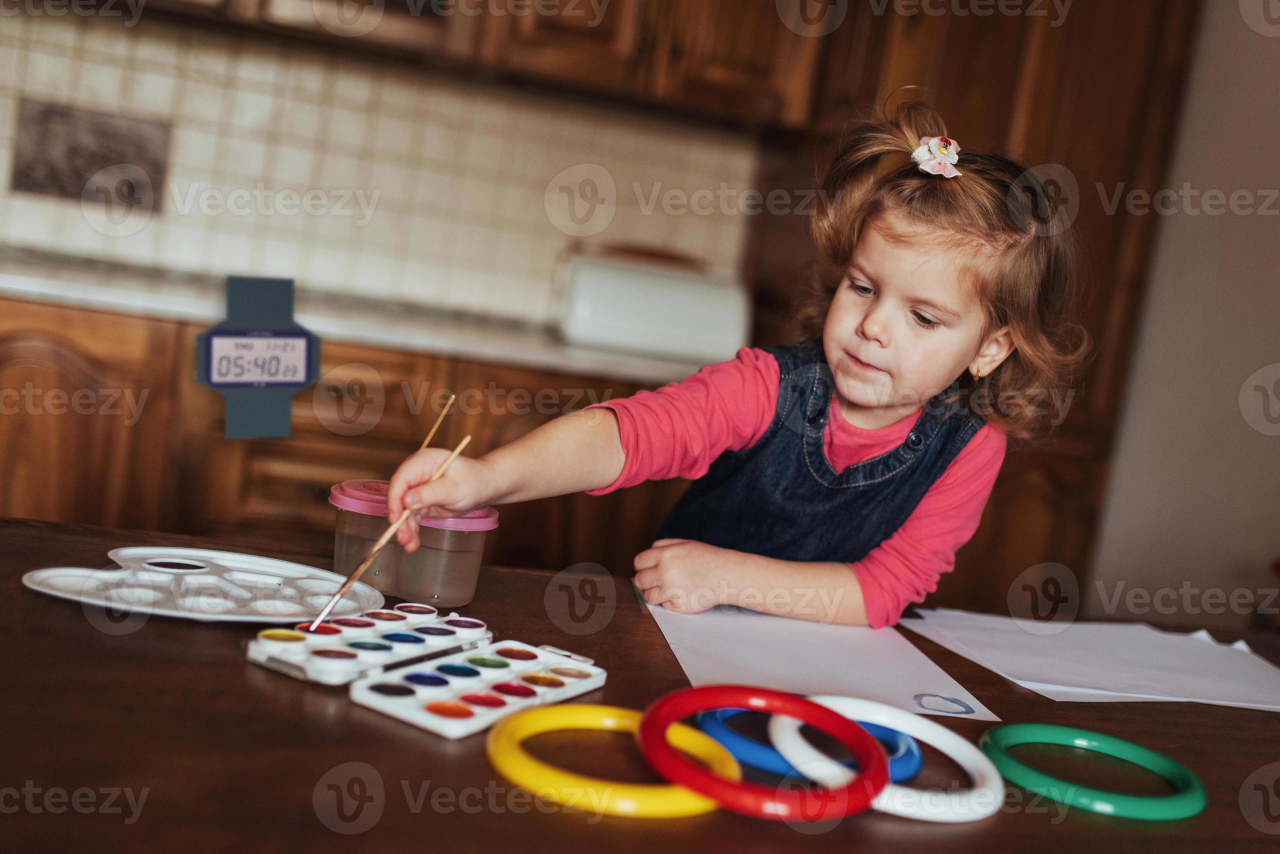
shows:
5,40
